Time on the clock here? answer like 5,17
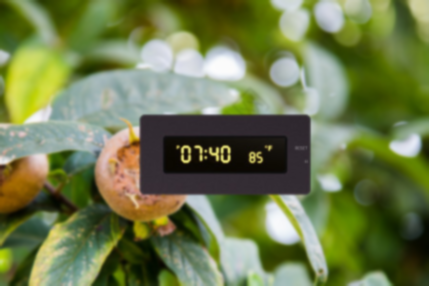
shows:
7,40
